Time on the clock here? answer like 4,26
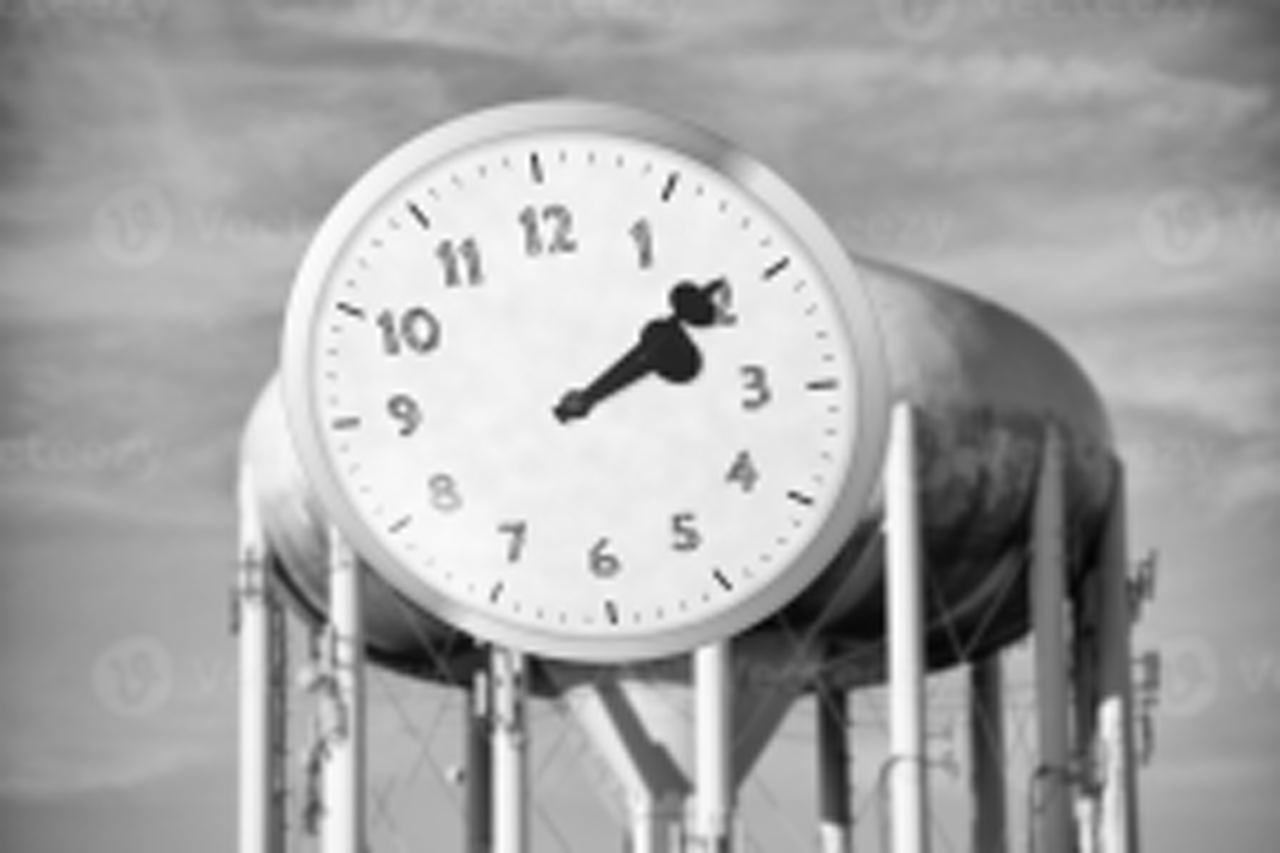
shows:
2,09
